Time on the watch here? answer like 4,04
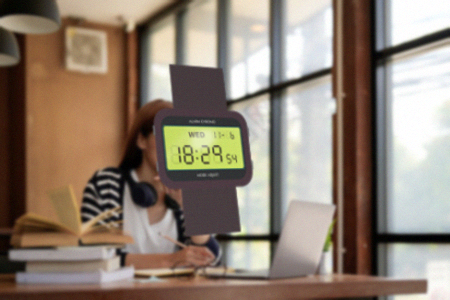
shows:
18,29
